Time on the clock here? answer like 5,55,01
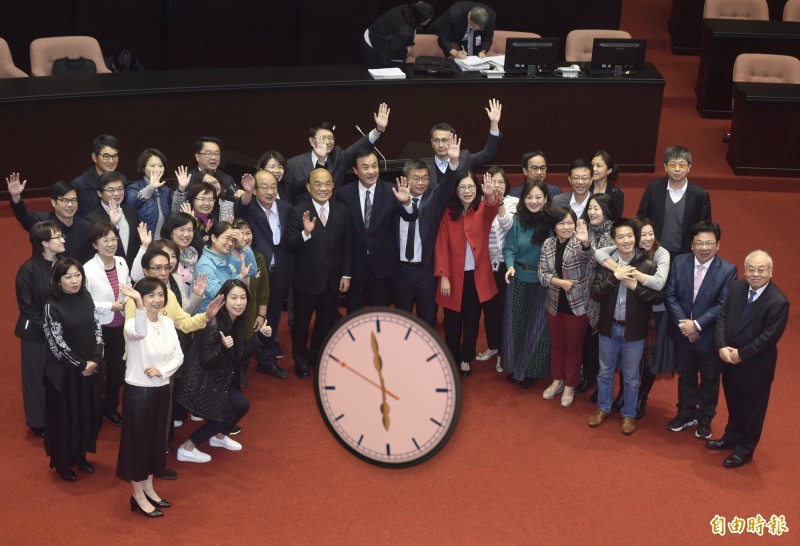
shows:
5,58,50
